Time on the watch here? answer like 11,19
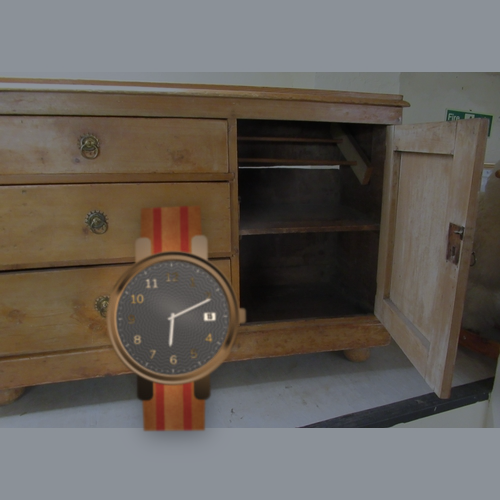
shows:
6,11
